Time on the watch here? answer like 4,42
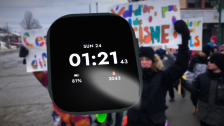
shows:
1,21
